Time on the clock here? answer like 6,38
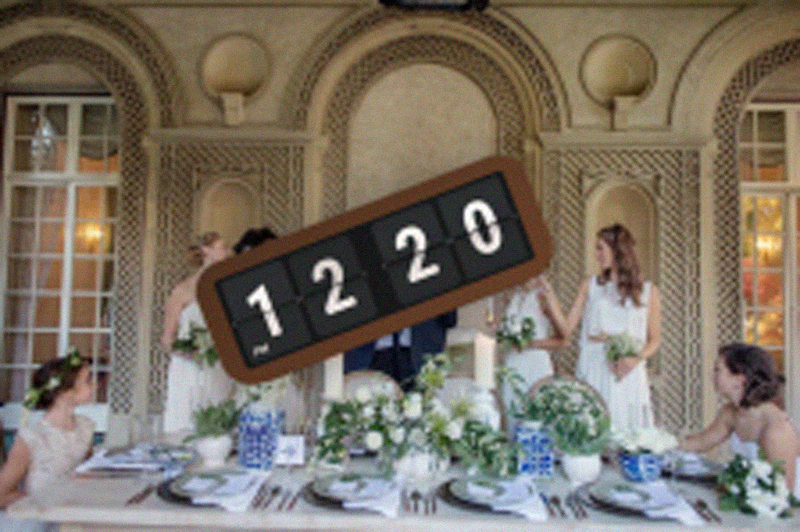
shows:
12,20
